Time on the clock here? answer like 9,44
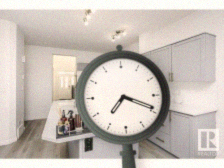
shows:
7,19
